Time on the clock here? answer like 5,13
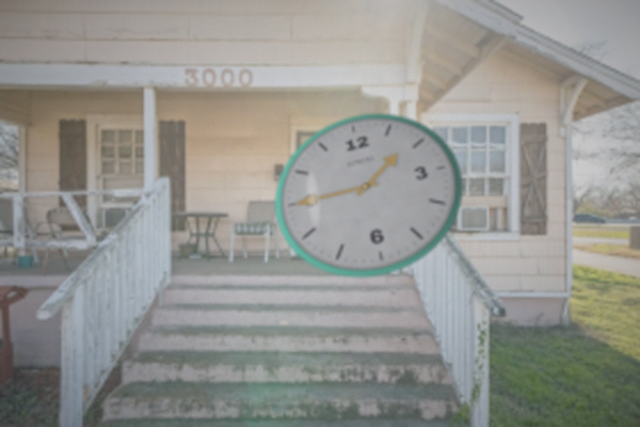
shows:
1,45
